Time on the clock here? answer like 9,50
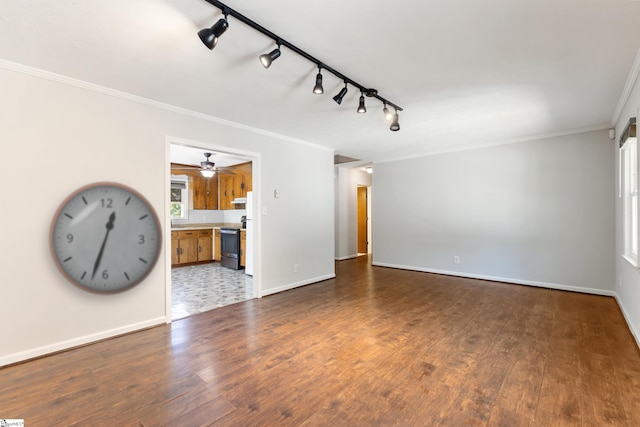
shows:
12,33
